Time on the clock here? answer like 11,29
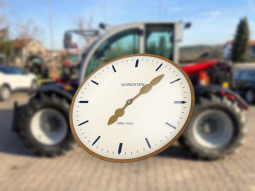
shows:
7,07
